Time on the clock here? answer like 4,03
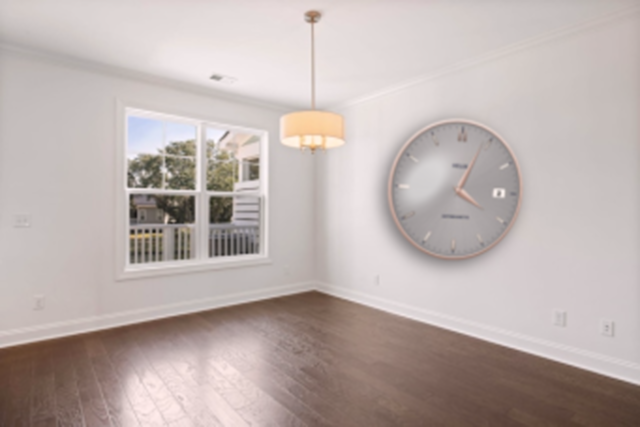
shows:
4,04
